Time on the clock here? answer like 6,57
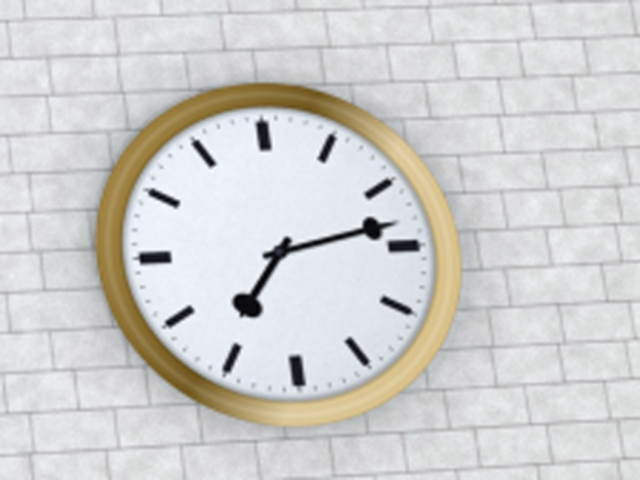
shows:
7,13
